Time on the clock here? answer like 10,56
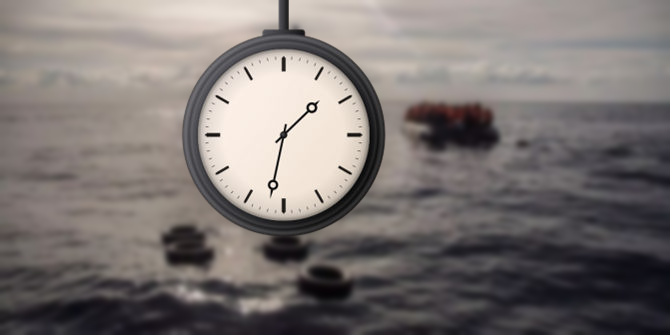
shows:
1,32
